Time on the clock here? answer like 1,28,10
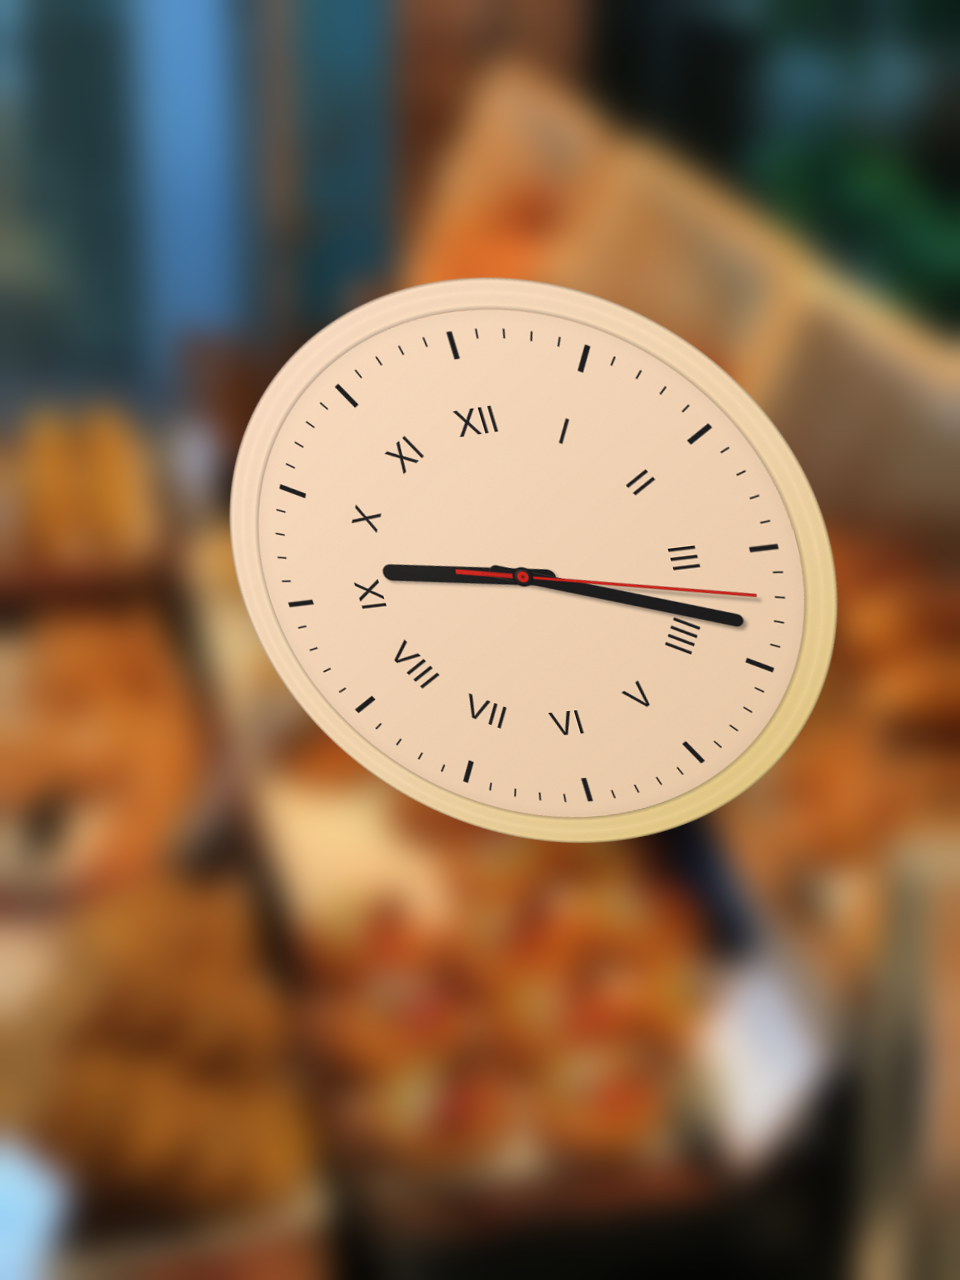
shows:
9,18,17
